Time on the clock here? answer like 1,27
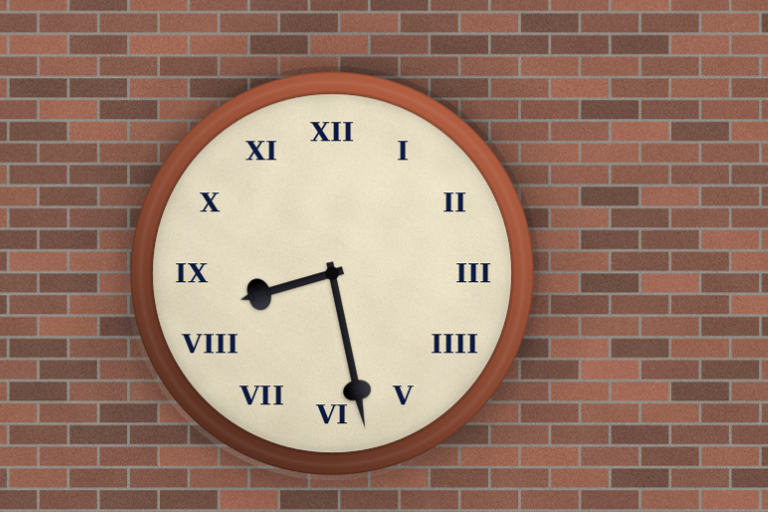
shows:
8,28
